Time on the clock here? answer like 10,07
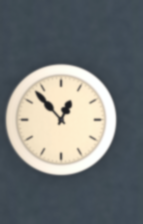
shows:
12,53
